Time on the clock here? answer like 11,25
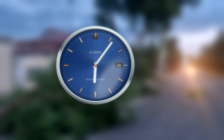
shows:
6,06
